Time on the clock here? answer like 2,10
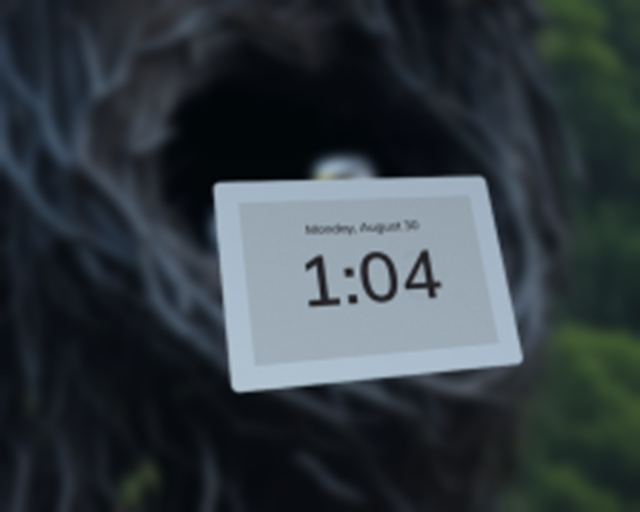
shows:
1,04
